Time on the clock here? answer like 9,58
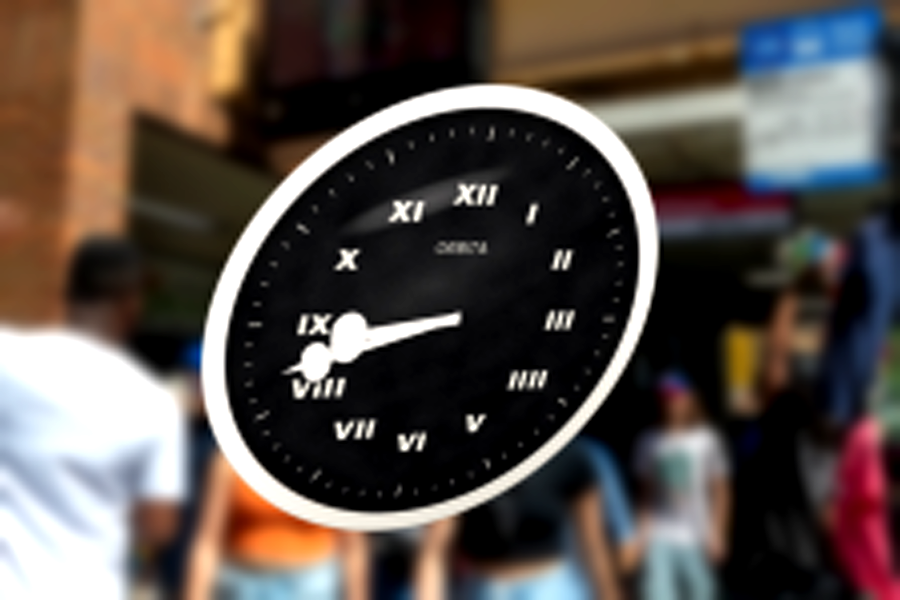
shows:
8,42
